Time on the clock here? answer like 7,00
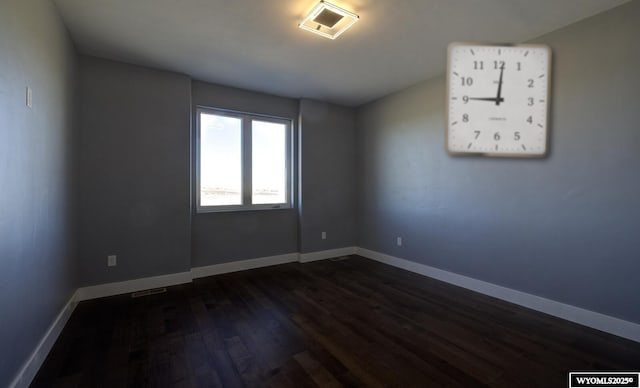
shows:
9,01
